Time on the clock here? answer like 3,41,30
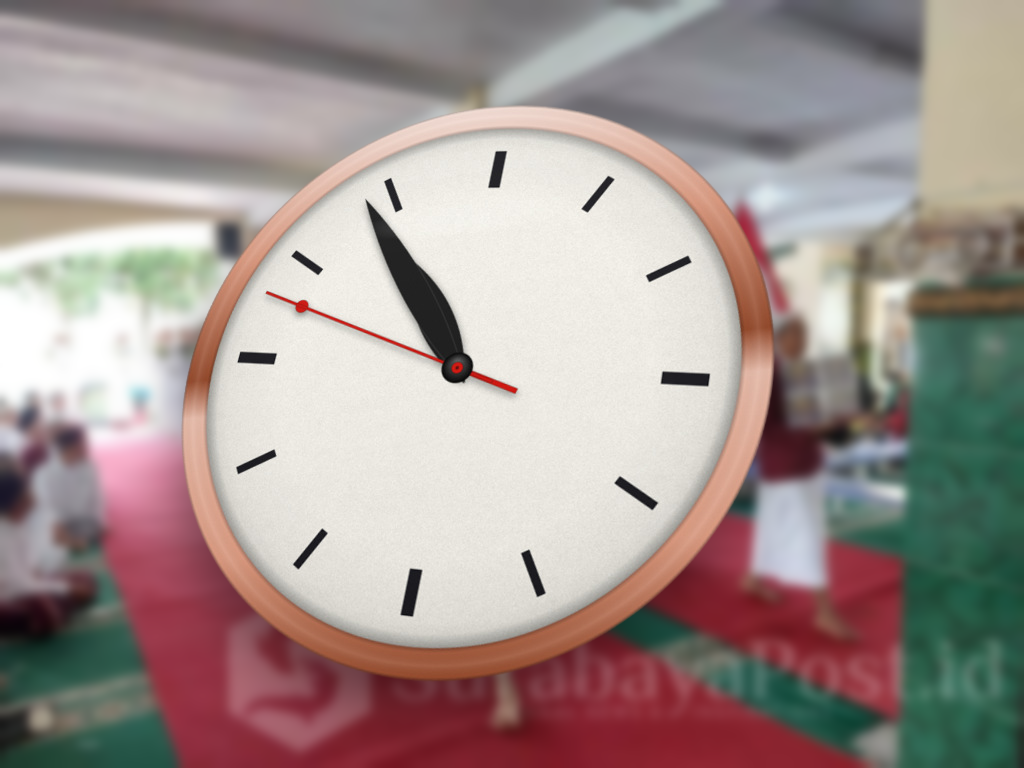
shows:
10,53,48
